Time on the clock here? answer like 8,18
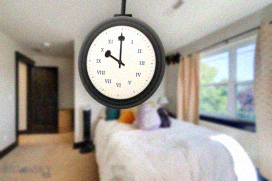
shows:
10,00
